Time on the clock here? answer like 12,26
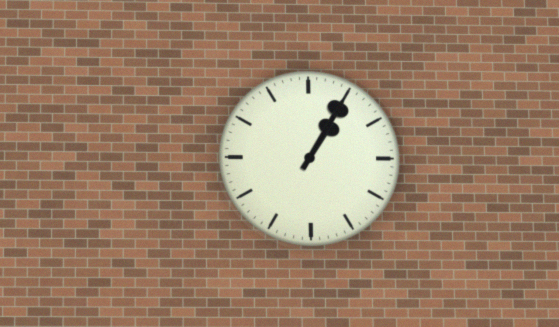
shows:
1,05
